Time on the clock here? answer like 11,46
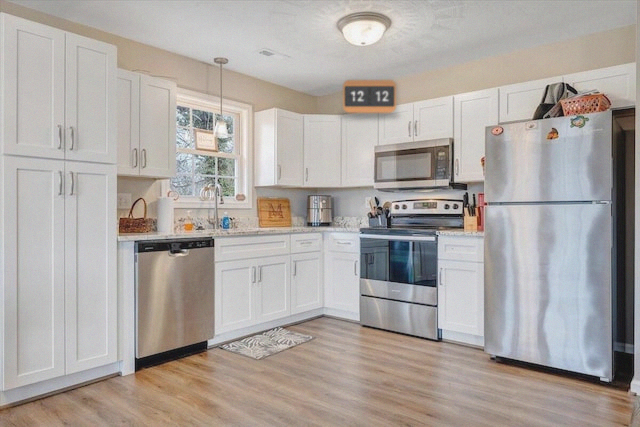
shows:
12,12
